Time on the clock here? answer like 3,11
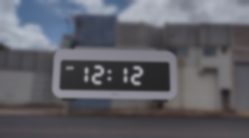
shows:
12,12
